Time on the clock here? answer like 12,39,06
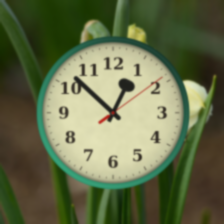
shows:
12,52,09
